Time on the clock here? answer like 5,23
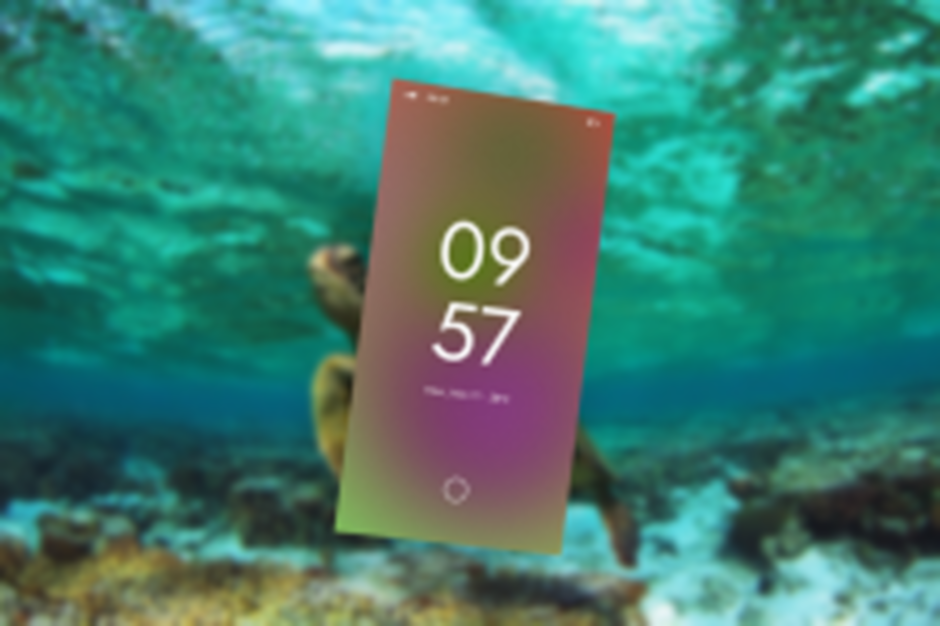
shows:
9,57
